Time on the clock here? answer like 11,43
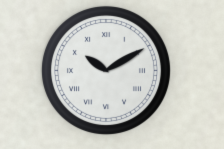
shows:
10,10
